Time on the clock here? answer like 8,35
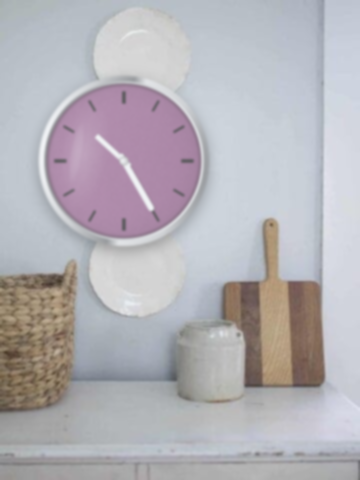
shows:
10,25
